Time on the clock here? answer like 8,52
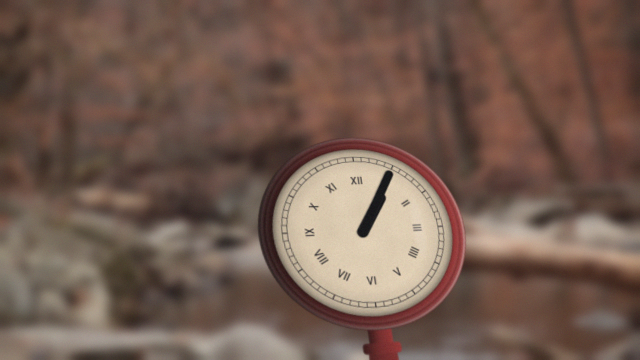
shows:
1,05
